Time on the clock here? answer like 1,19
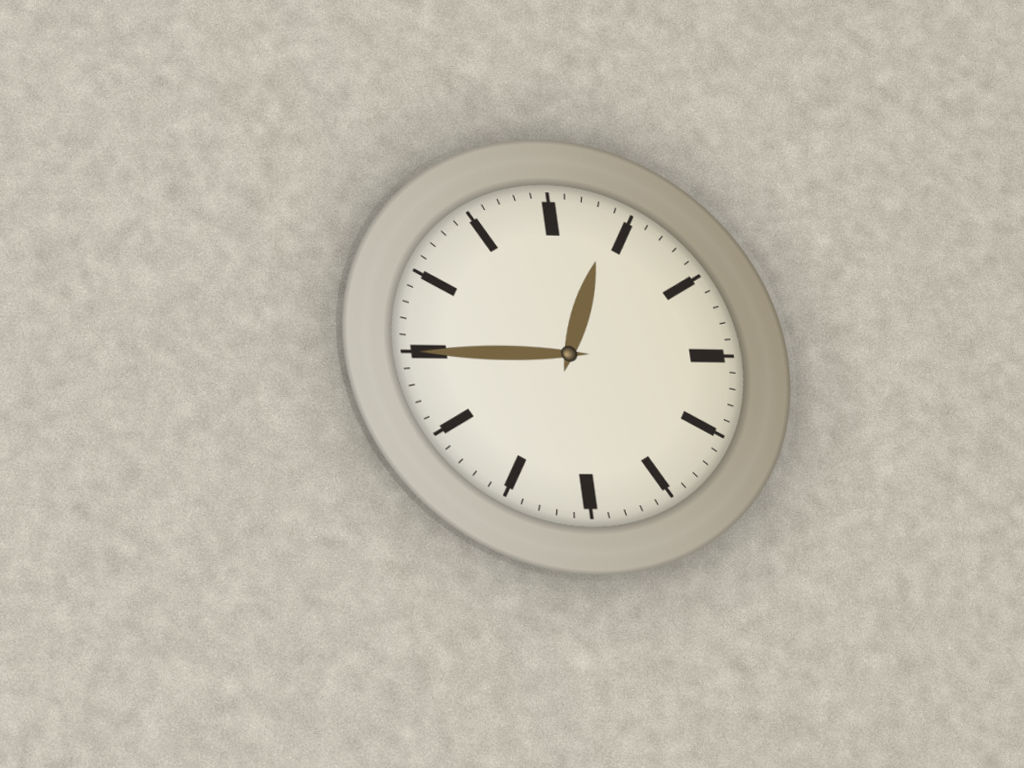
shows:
12,45
